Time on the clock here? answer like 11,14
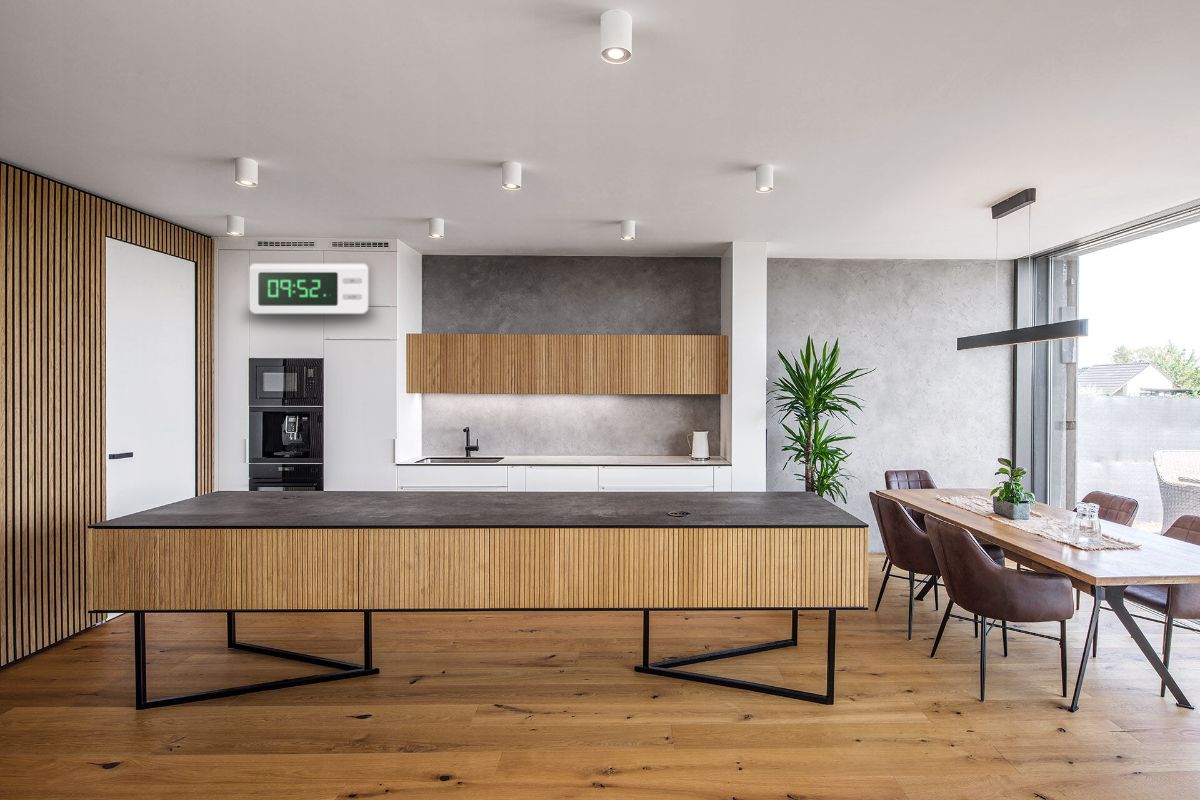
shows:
9,52
